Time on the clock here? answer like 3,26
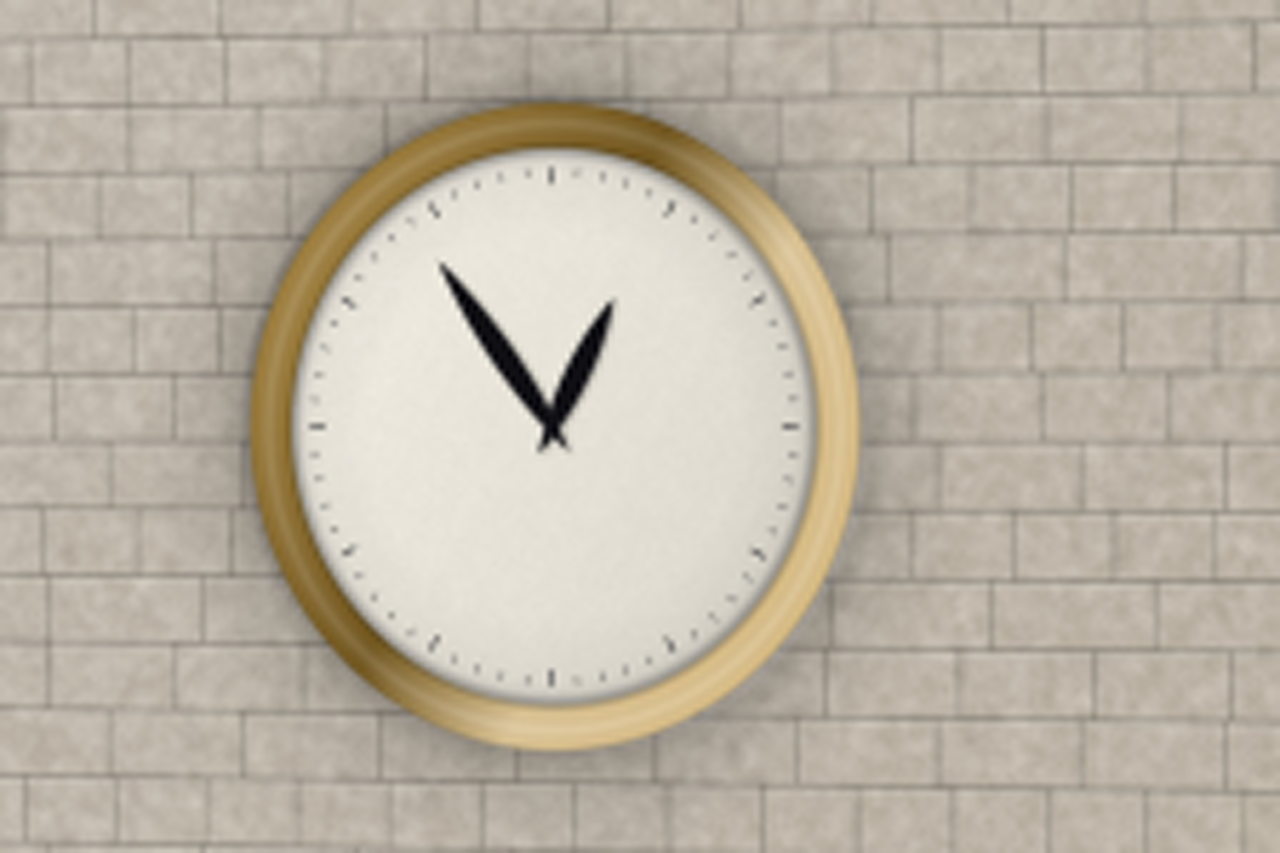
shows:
12,54
